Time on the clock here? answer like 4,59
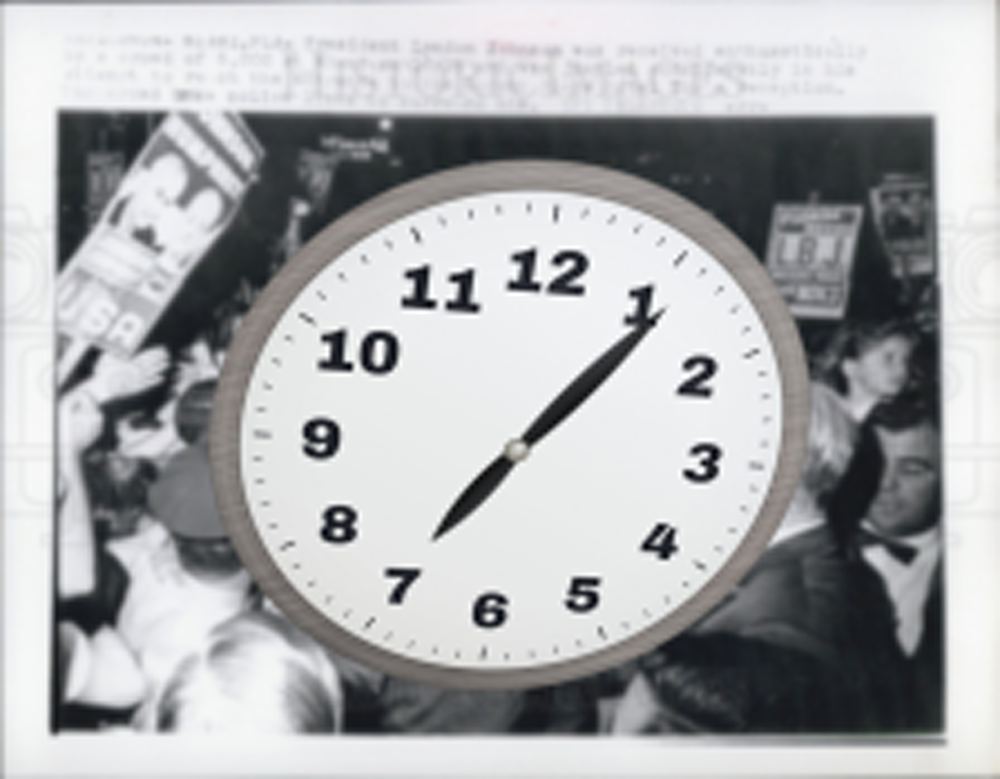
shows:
7,06
